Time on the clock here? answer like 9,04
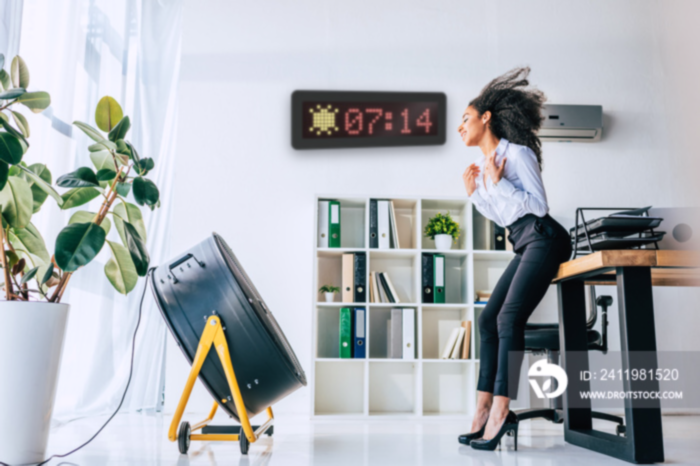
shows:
7,14
